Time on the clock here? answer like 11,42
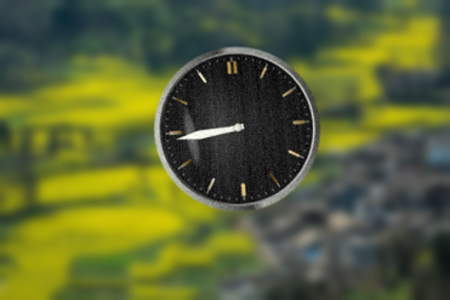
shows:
8,44
